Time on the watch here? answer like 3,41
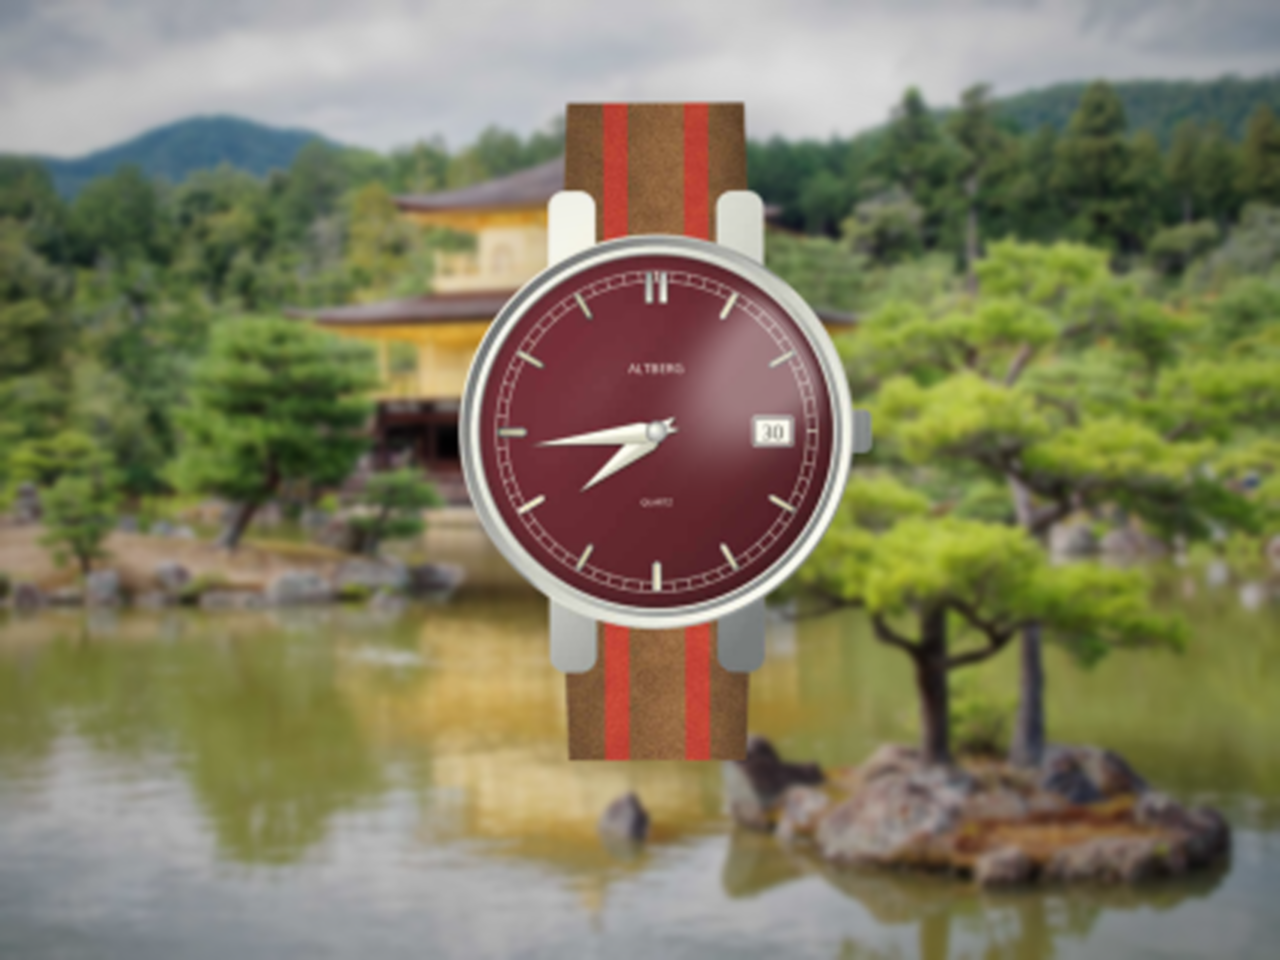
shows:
7,44
